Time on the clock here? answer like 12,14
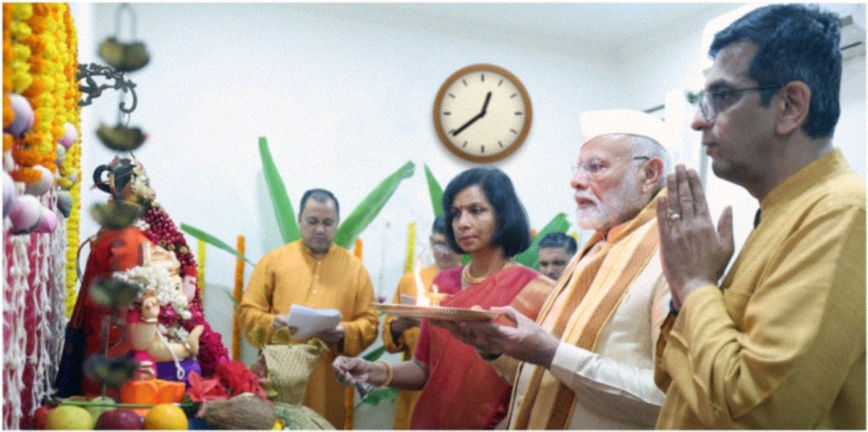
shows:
12,39
